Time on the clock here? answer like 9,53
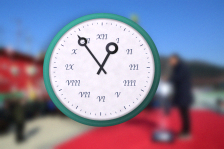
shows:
12,54
